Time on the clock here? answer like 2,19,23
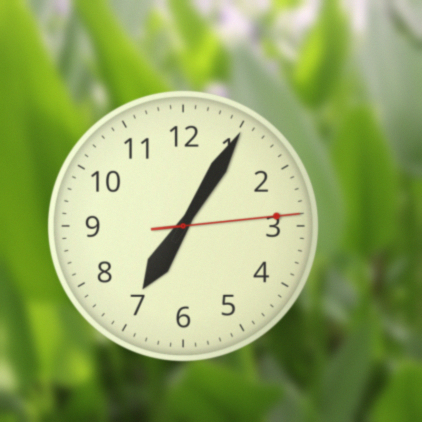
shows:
7,05,14
